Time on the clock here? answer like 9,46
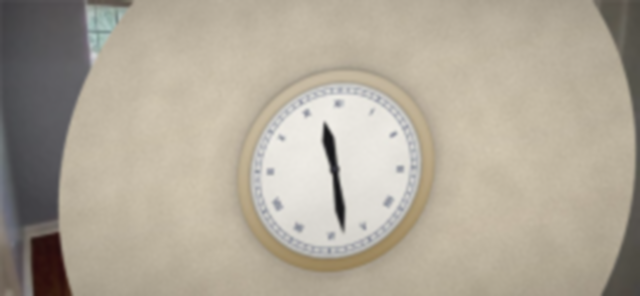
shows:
11,28
